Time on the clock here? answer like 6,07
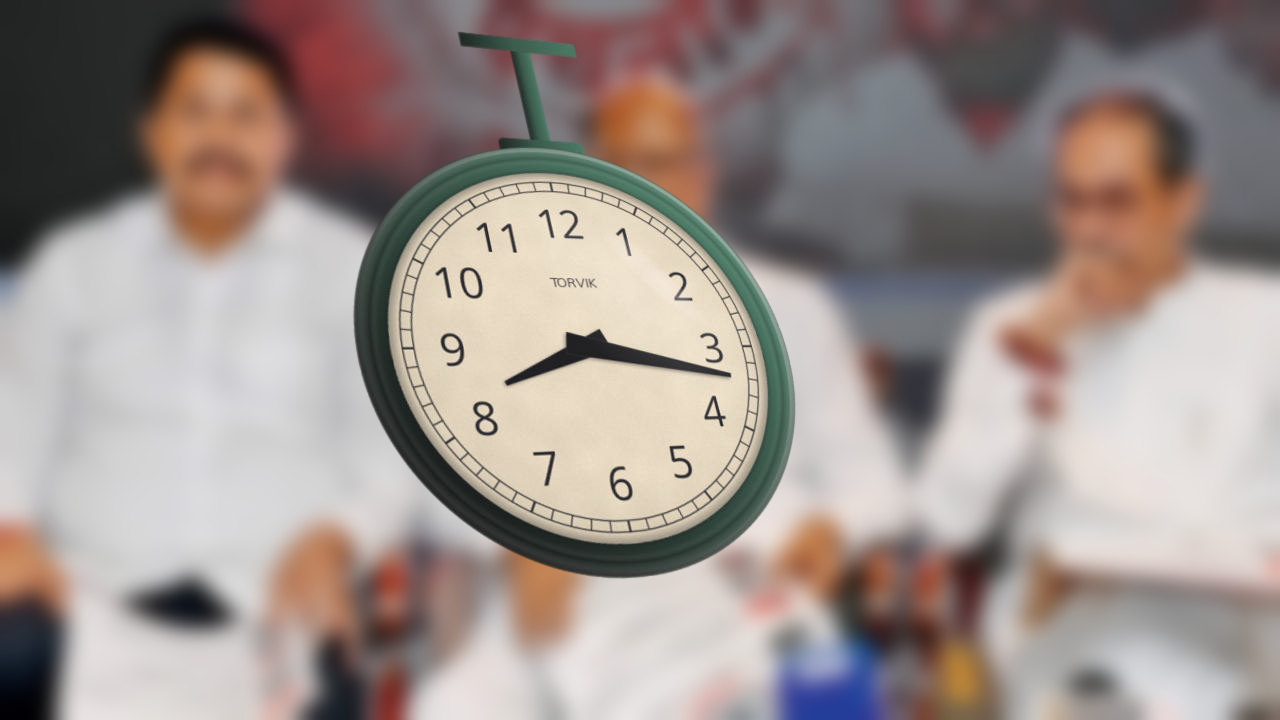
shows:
8,17
